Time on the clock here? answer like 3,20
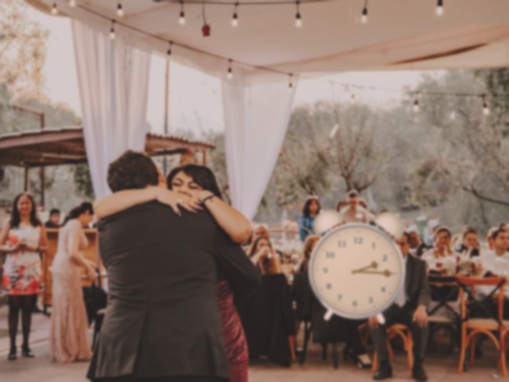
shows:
2,15
